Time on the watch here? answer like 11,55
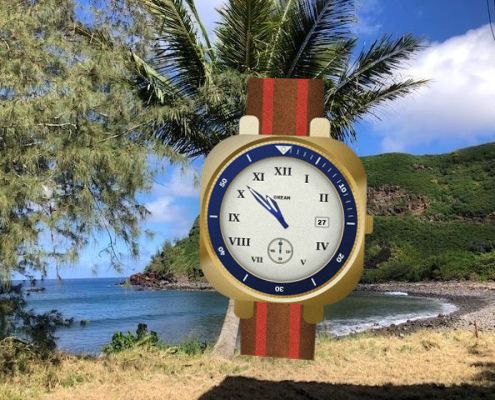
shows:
10,52
